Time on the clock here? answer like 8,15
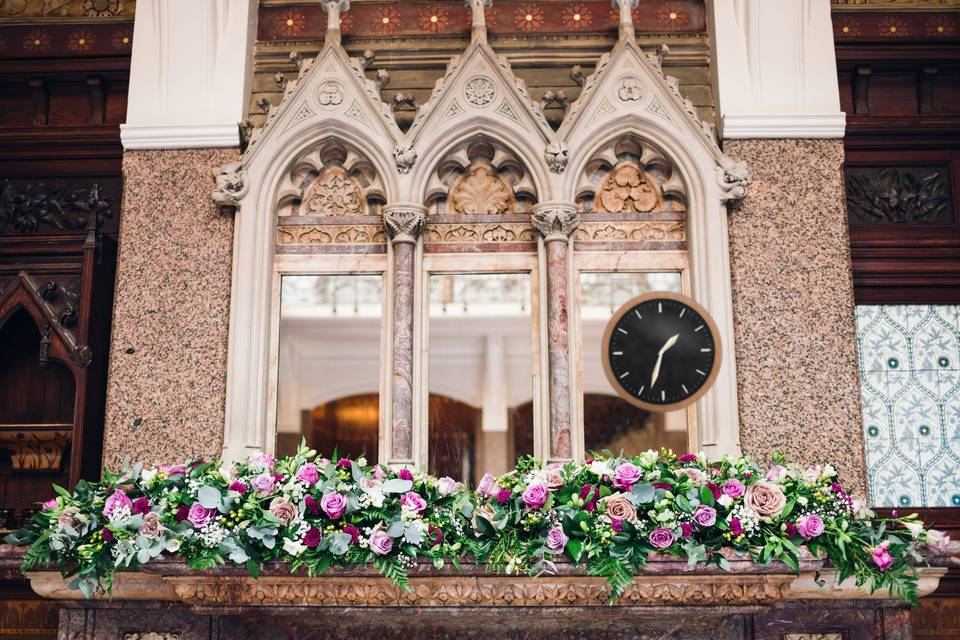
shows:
1,33
